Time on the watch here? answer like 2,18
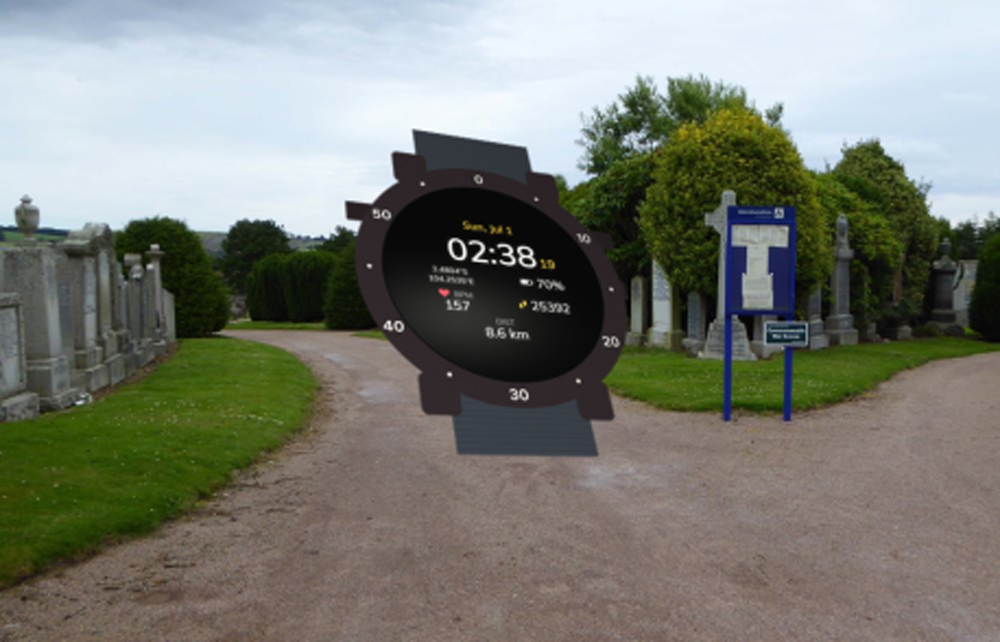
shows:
2,38
